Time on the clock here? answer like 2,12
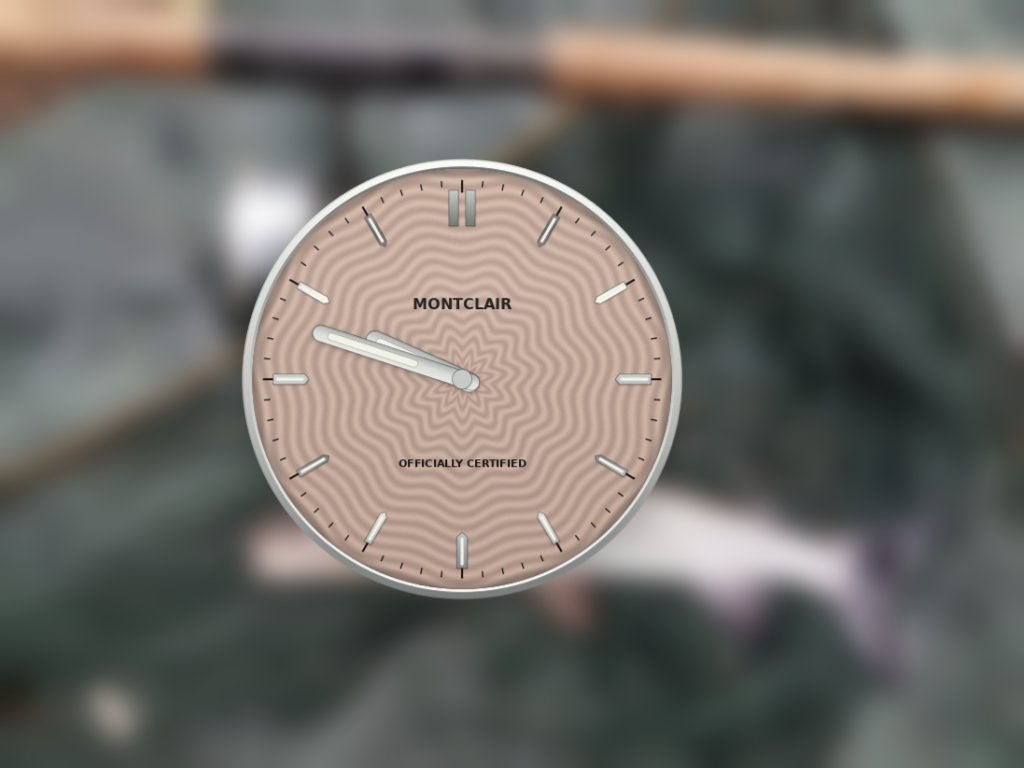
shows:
9,48
